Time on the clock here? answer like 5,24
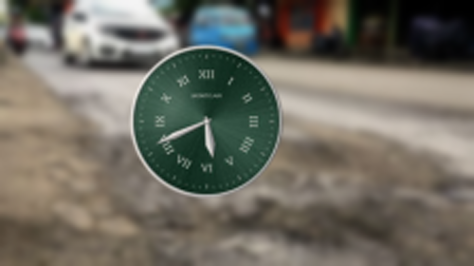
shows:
5,41
